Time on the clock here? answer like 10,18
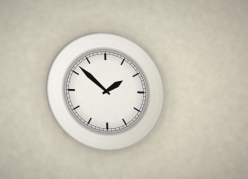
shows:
1,52
